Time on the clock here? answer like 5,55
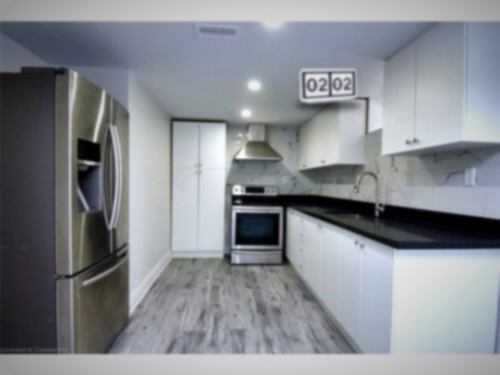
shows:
2,02
